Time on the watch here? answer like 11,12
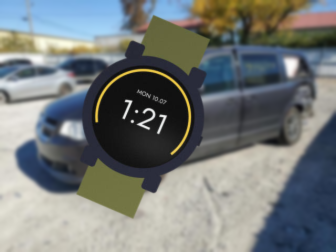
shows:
1,21
